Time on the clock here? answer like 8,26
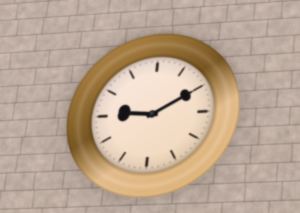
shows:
9,10
